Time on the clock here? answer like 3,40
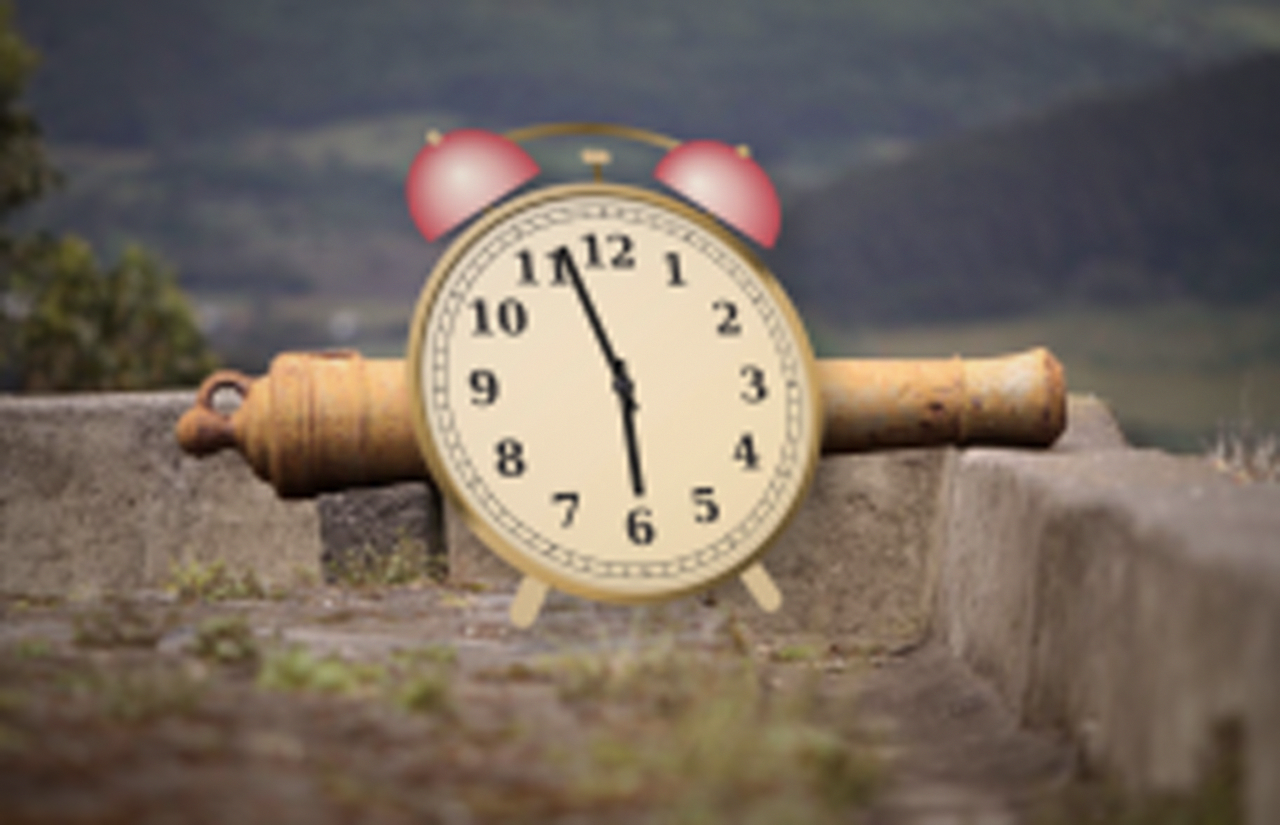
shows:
5,57
